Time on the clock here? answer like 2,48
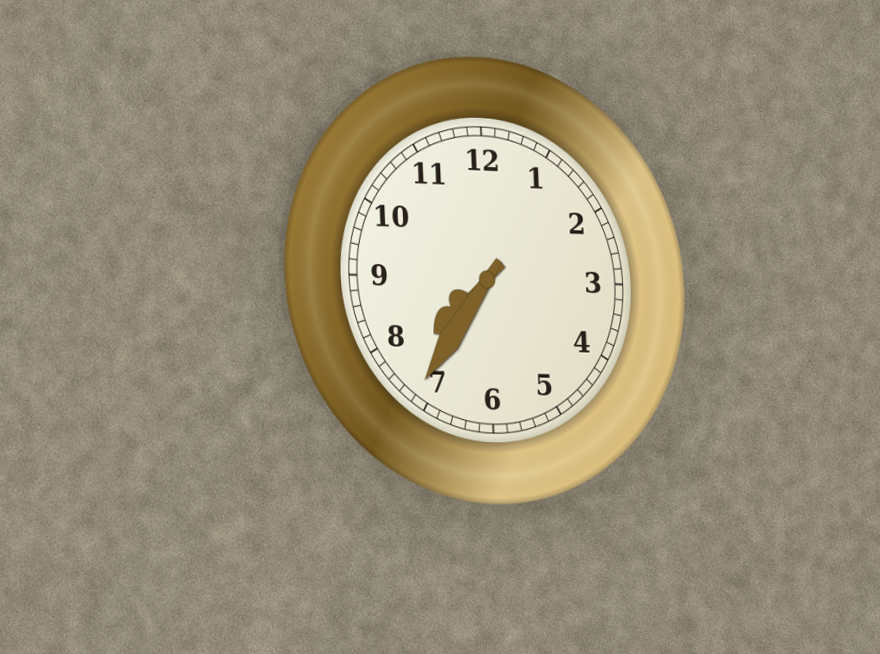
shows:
7,36
